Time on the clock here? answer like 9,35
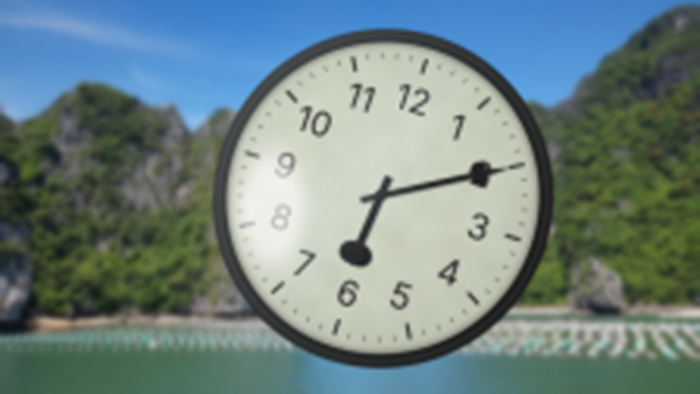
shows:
6,10
